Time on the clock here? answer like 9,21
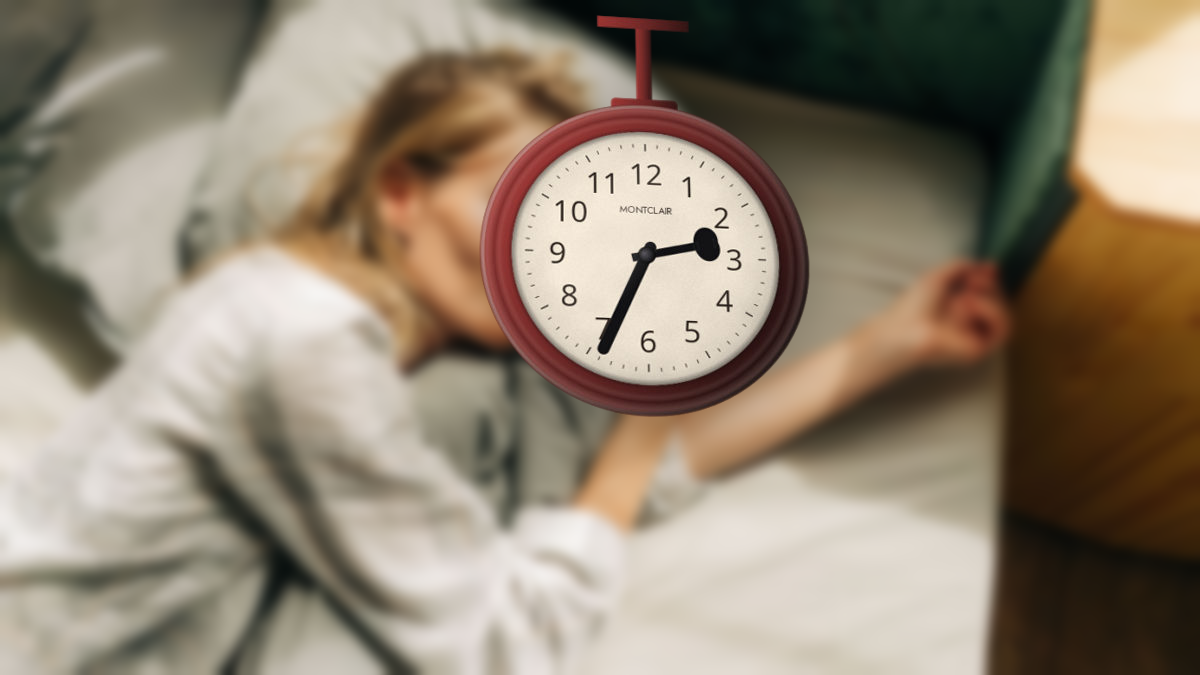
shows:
2,34
